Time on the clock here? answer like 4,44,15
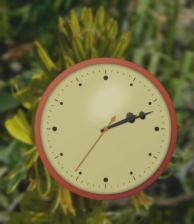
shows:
2,11,36
